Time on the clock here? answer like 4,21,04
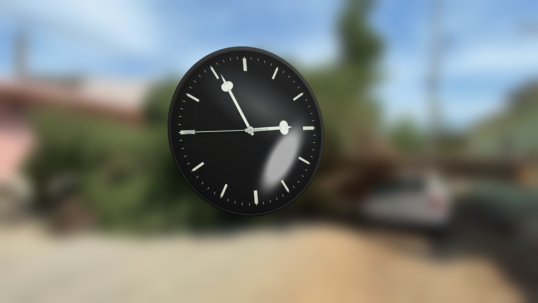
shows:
2,55,45
